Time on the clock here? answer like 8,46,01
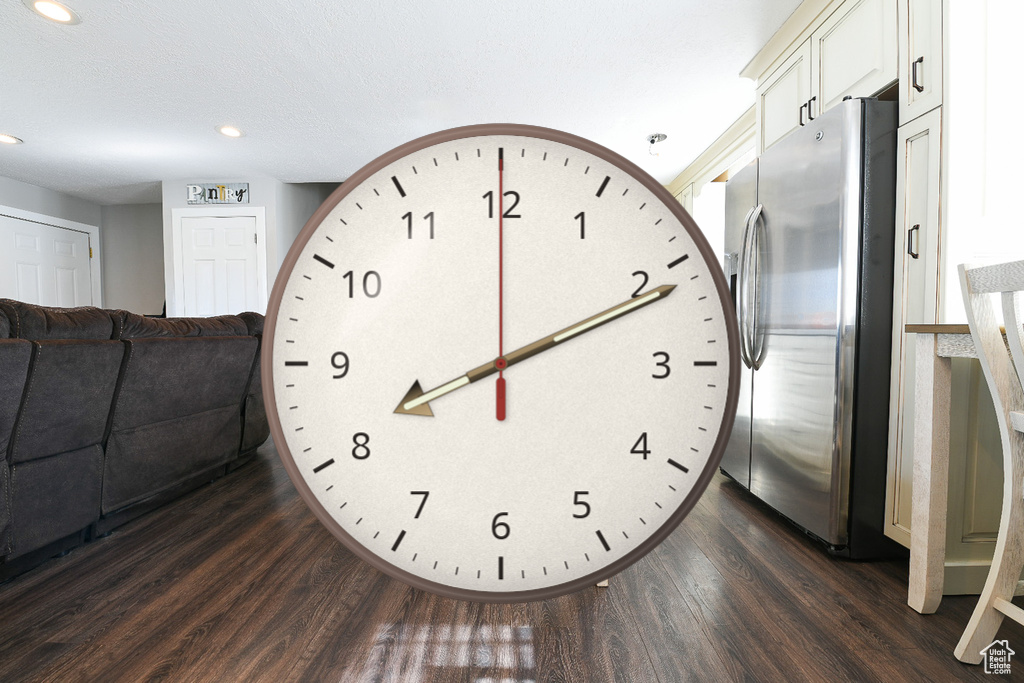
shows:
8,11,00
